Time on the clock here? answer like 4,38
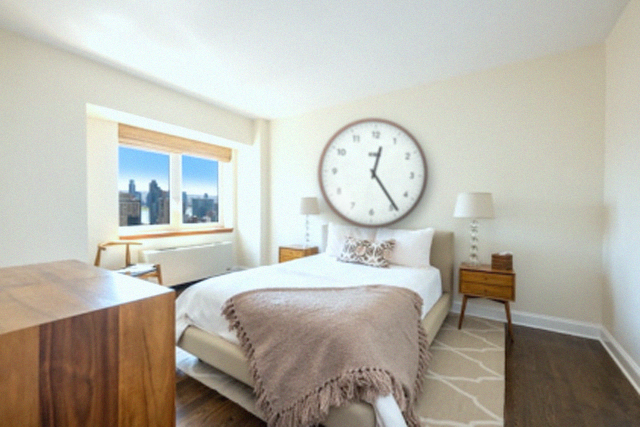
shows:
12,24
